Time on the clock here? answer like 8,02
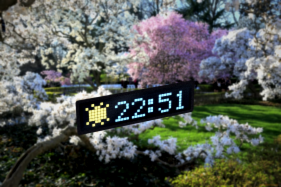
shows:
22,51
